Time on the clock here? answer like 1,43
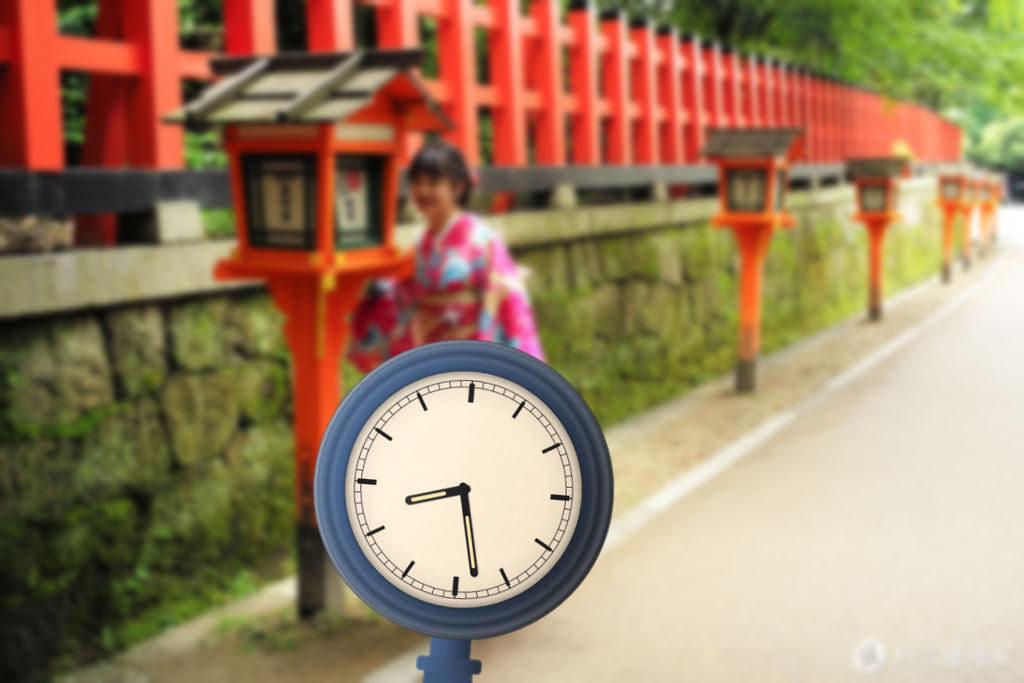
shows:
8,28
